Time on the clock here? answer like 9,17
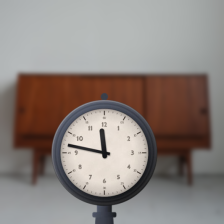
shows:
11,47
